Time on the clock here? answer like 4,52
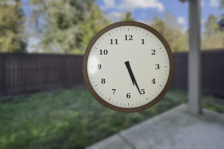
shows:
5,26
